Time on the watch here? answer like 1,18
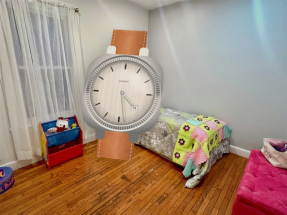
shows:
4,28
